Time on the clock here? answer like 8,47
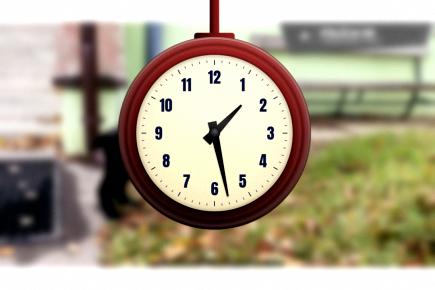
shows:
1,28
